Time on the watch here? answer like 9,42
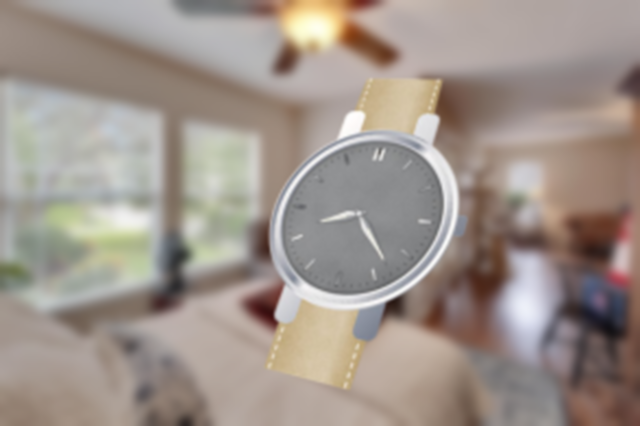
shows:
8,23
